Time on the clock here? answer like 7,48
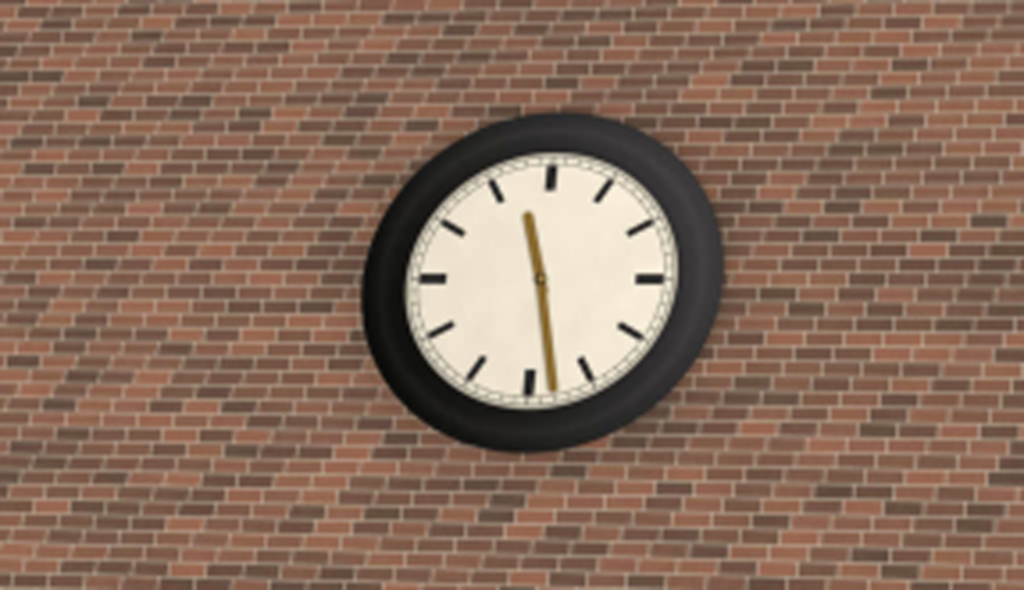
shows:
11,28
